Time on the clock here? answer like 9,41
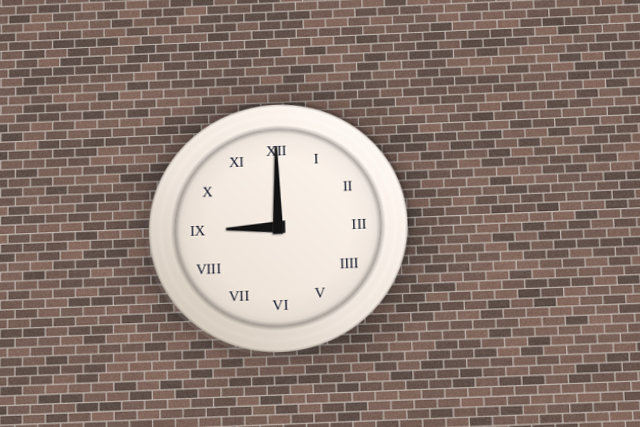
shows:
9,00
